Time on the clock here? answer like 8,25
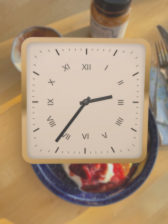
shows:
2,36
